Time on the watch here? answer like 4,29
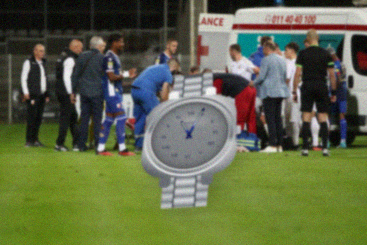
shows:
11,04
